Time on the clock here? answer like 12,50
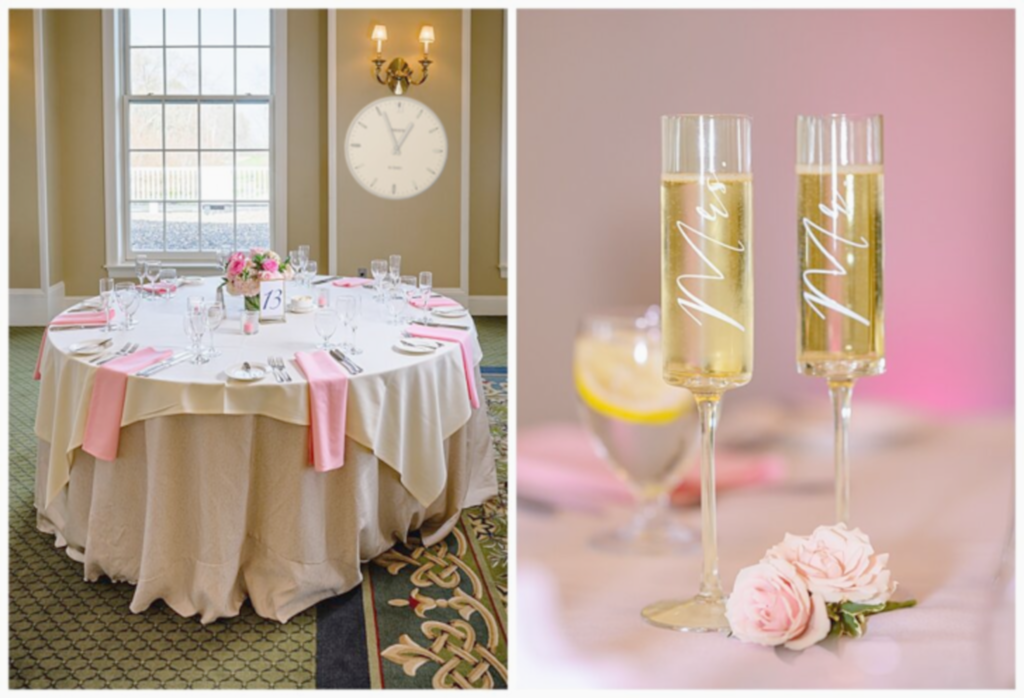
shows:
12,56
